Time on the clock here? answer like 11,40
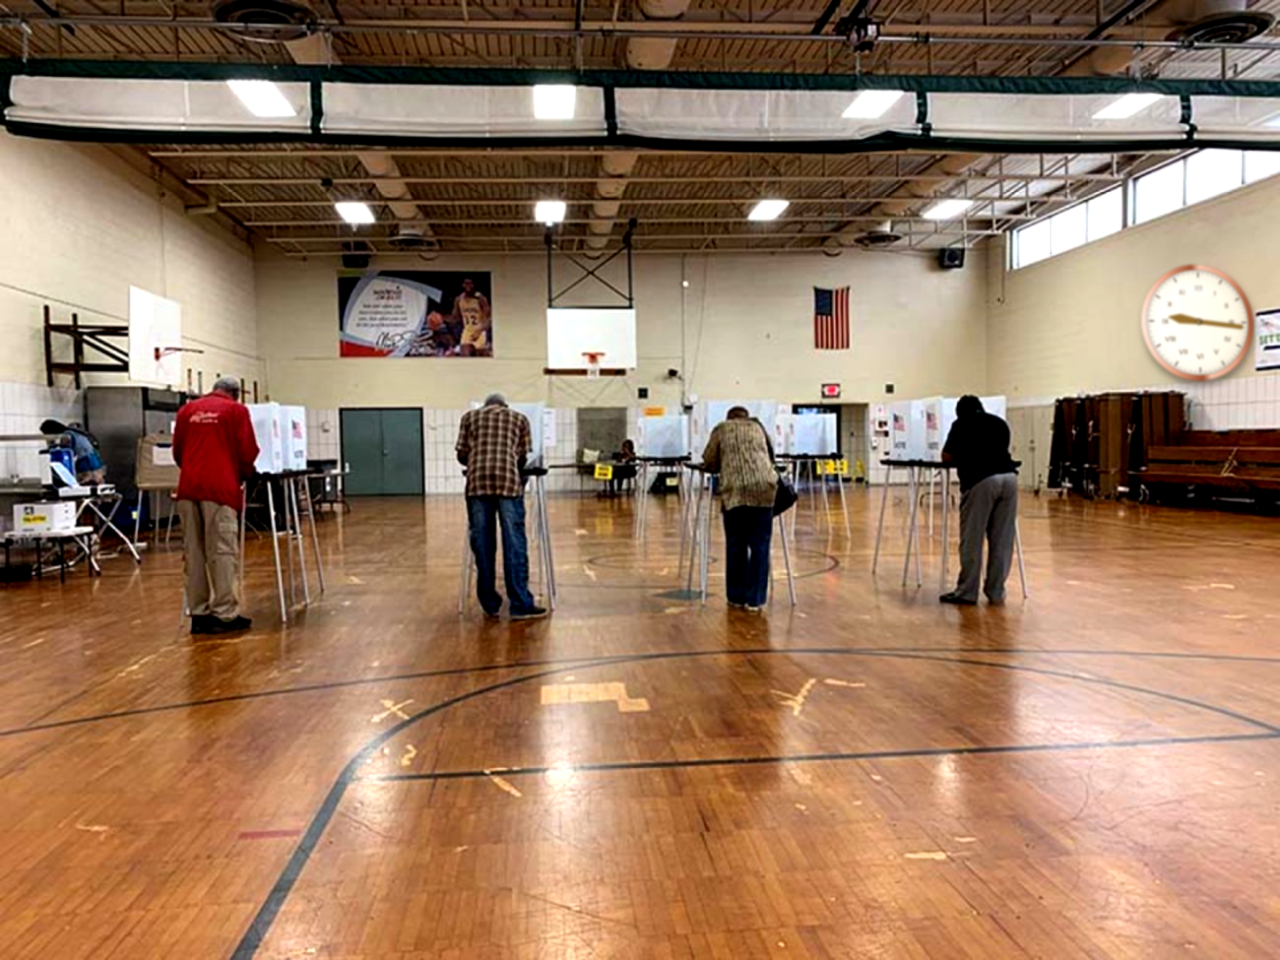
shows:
9,16
